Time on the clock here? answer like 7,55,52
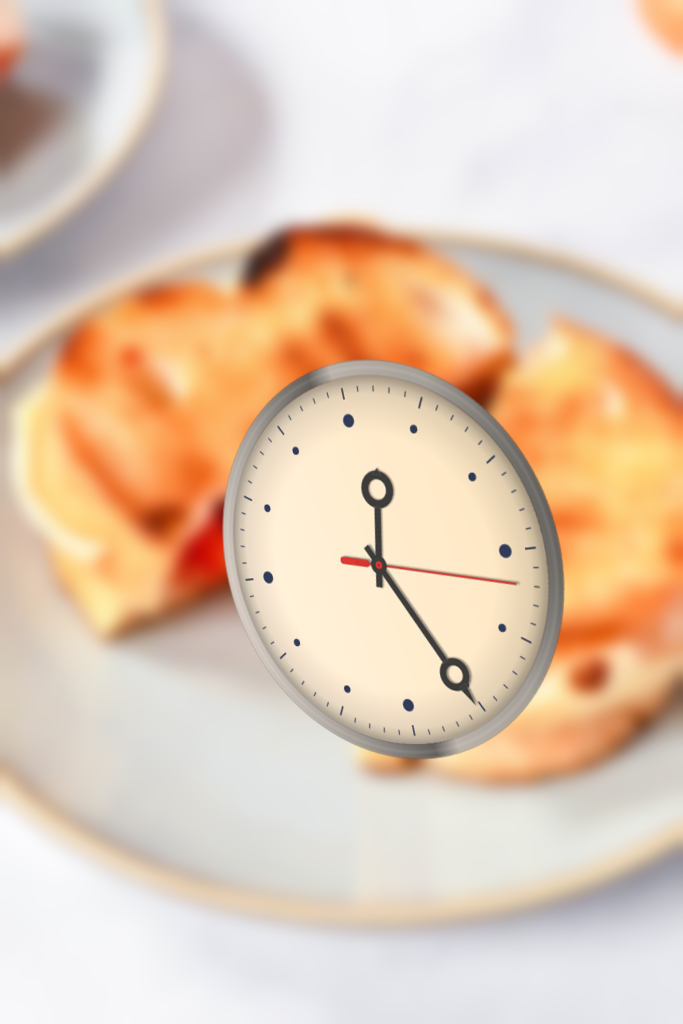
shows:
12,25,17
